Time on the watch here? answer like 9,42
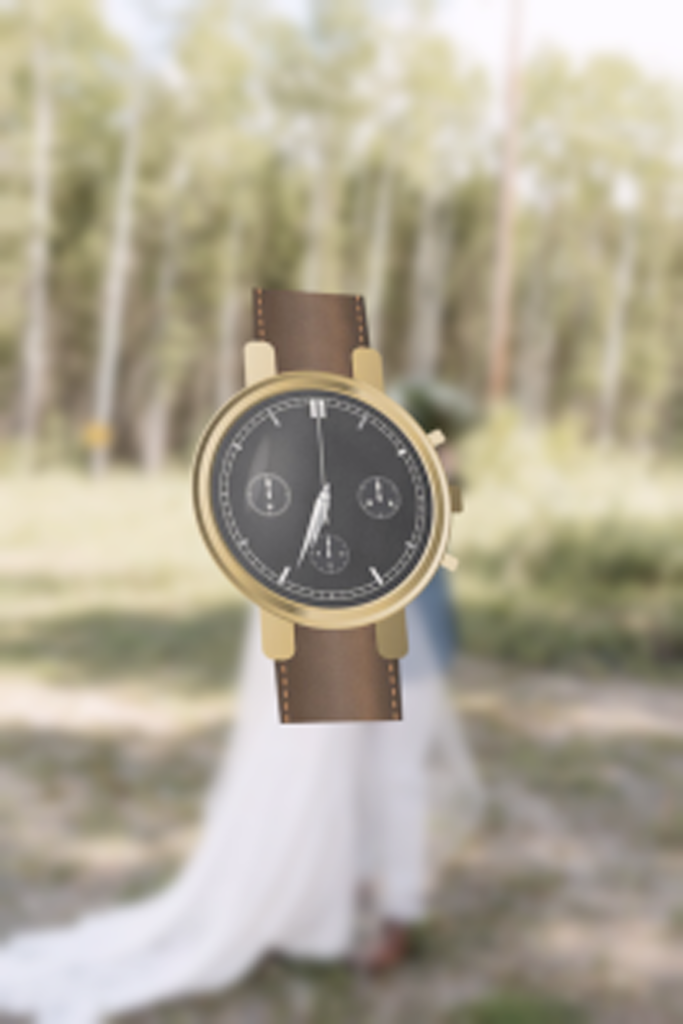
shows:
6,34
